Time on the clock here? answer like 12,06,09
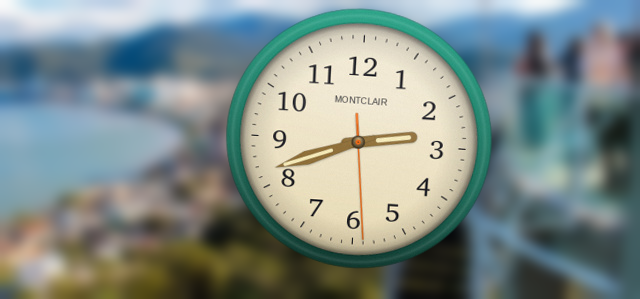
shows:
2,41,29
